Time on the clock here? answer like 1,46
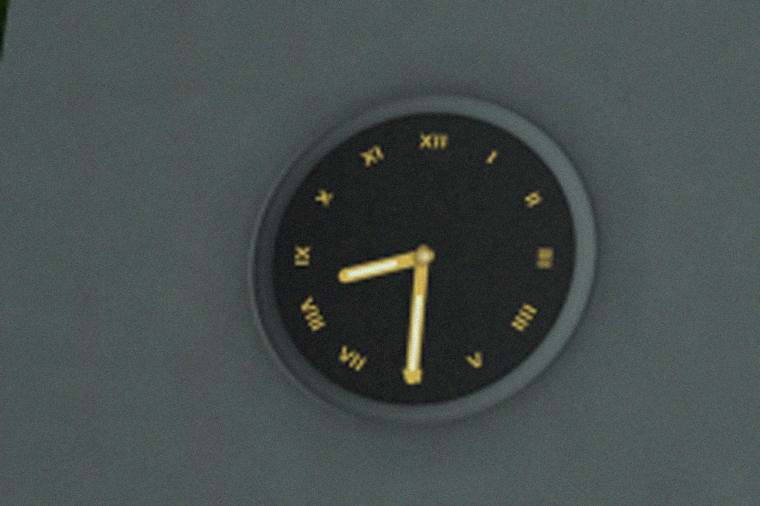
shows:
8,30
